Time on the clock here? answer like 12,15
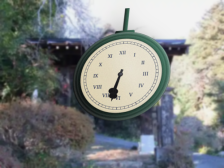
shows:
6,32
